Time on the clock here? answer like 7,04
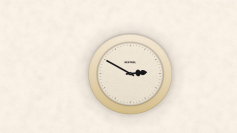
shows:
2,50
